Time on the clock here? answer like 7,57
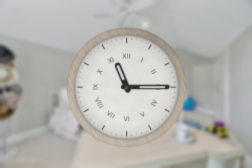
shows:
11,15
